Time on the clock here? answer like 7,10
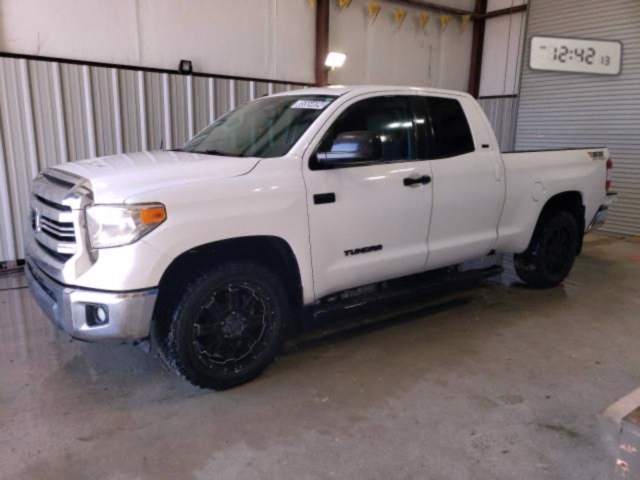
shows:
12,42
